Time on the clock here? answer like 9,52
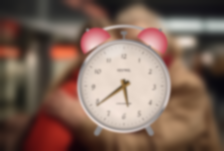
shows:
5,39
